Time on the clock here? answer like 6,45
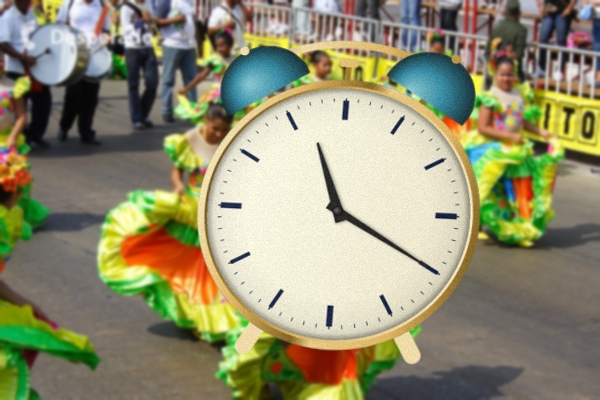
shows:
11,20
